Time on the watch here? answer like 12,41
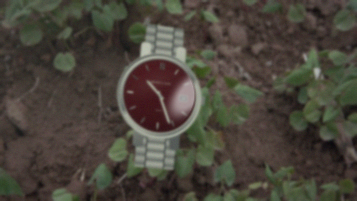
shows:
10,26
